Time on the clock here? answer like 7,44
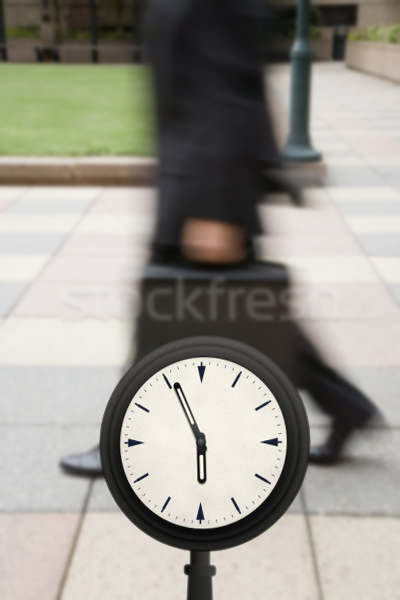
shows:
5,56
